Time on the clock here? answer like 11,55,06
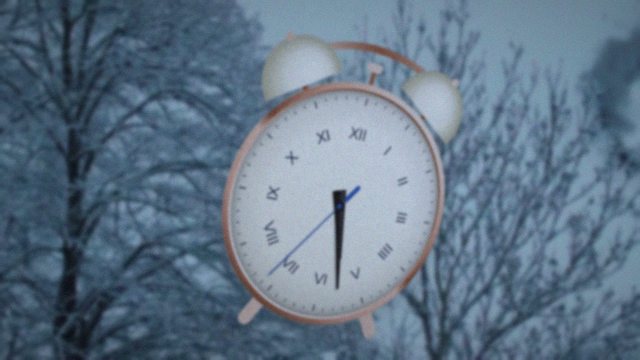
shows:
5,27,36
